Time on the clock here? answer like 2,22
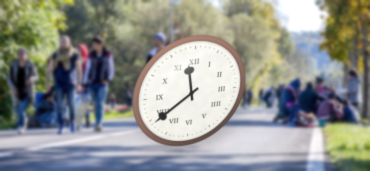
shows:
11,39
